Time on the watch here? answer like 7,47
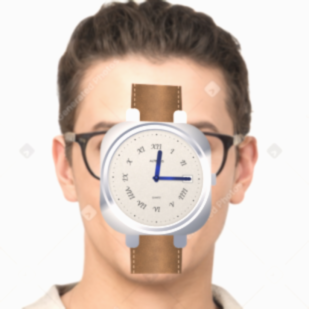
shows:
12,15
